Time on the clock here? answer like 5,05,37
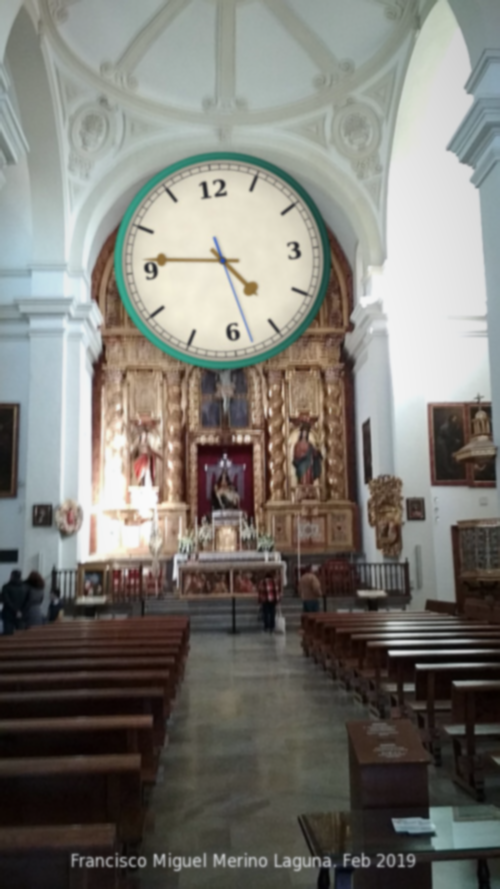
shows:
4,46,28
